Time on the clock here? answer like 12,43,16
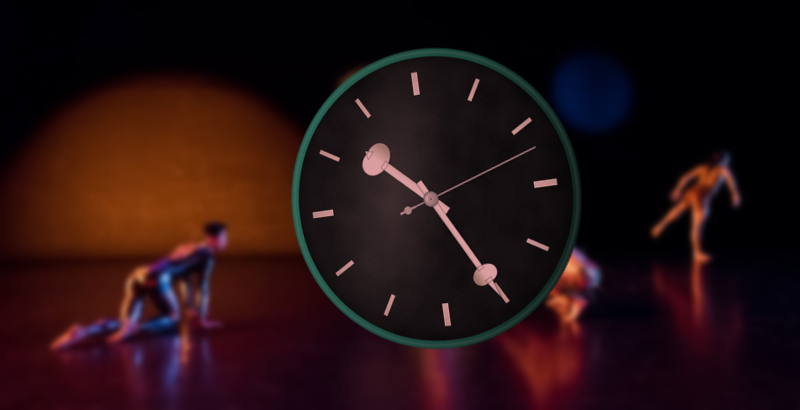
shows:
10,25,12
